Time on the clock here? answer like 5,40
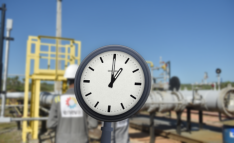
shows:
1,00
